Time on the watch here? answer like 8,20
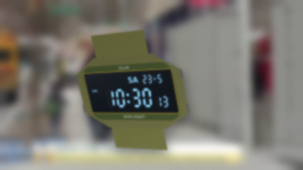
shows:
10,30
